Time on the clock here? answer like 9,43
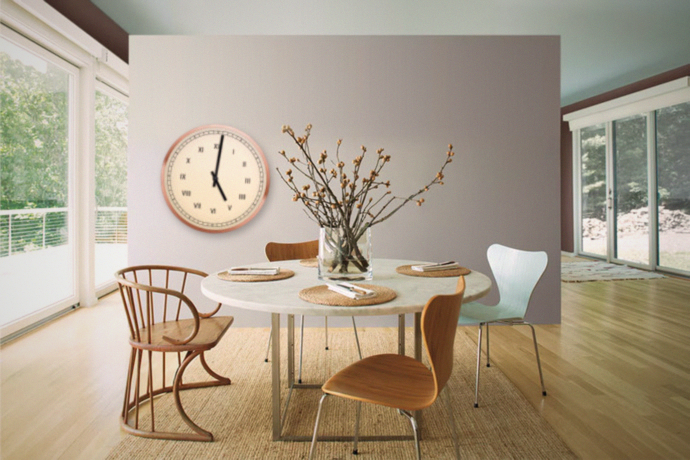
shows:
5,01
